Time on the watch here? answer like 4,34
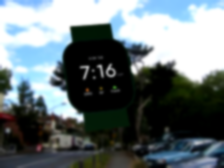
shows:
7,16
